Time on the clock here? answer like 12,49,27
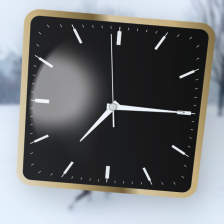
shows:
7,14,59
